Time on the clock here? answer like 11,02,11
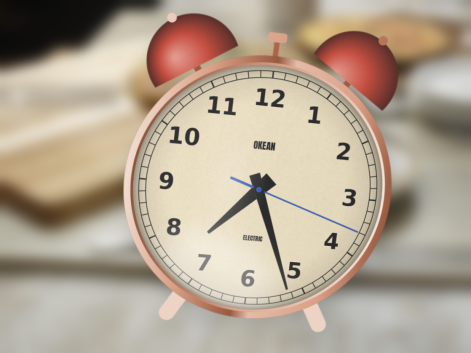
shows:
7,26,18
